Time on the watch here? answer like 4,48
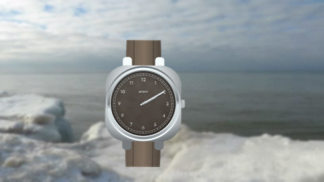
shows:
2,10
